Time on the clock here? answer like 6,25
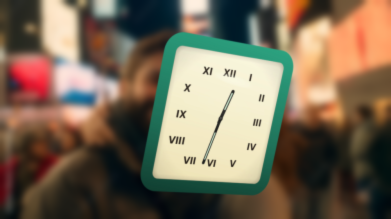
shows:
12,32
